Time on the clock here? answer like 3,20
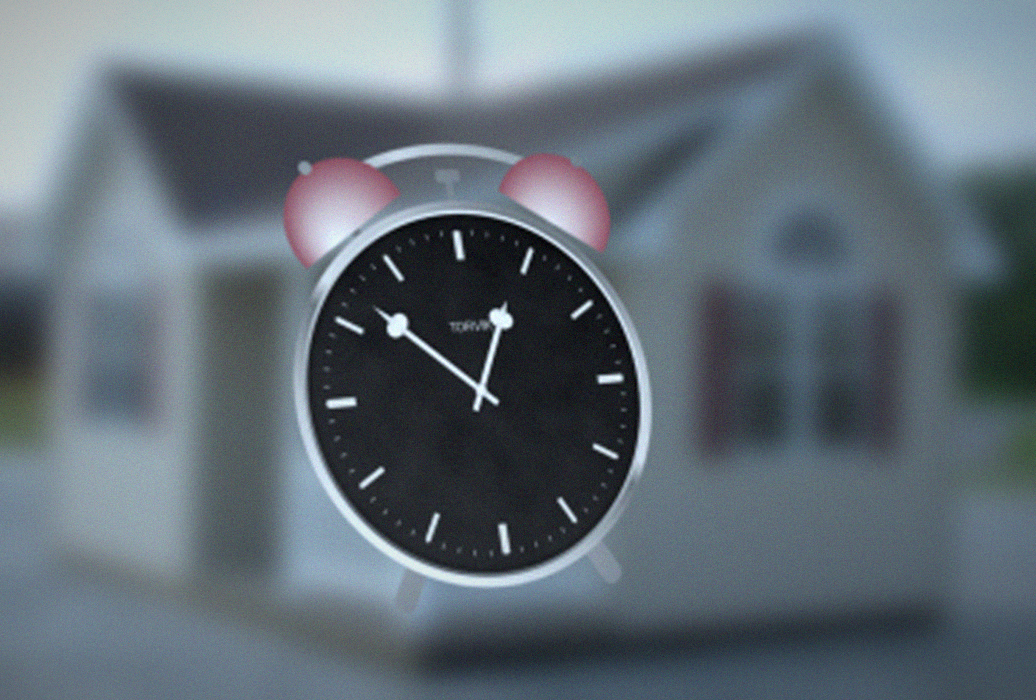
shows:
12,52
